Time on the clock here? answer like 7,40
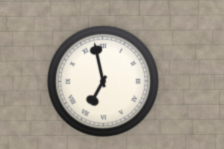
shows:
6,58
